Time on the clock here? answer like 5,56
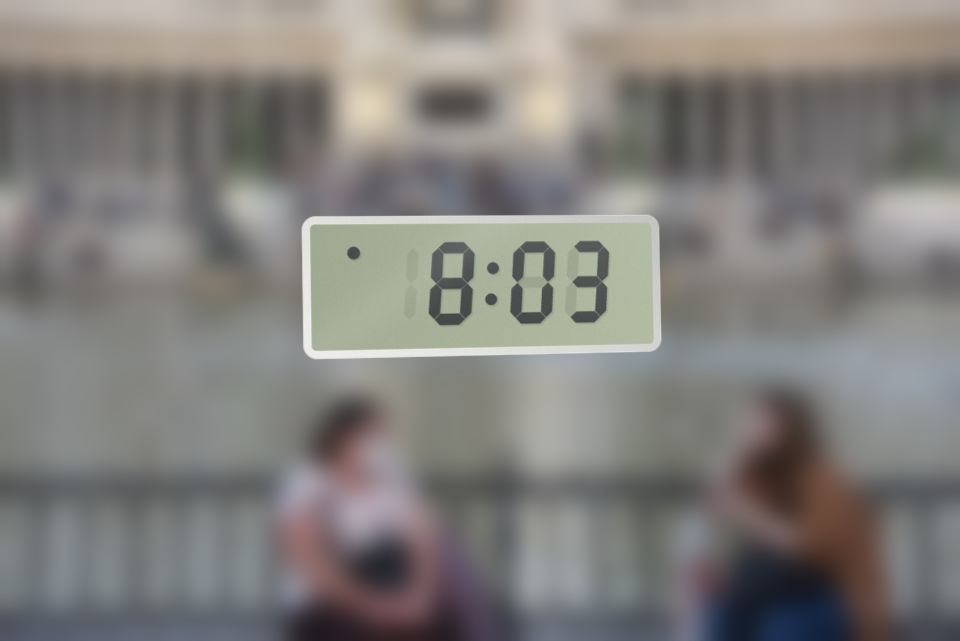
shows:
8,03
